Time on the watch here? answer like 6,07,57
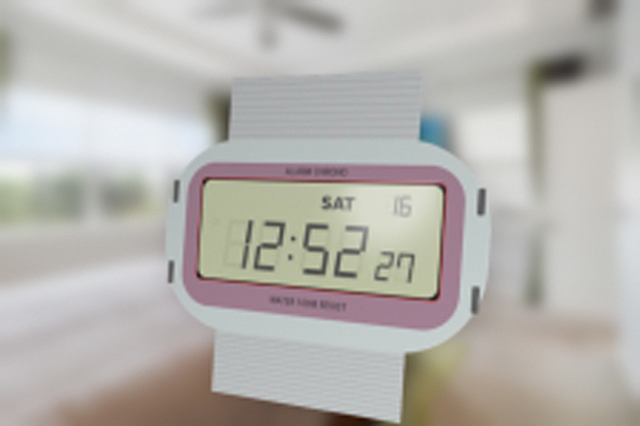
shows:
12,52,27
